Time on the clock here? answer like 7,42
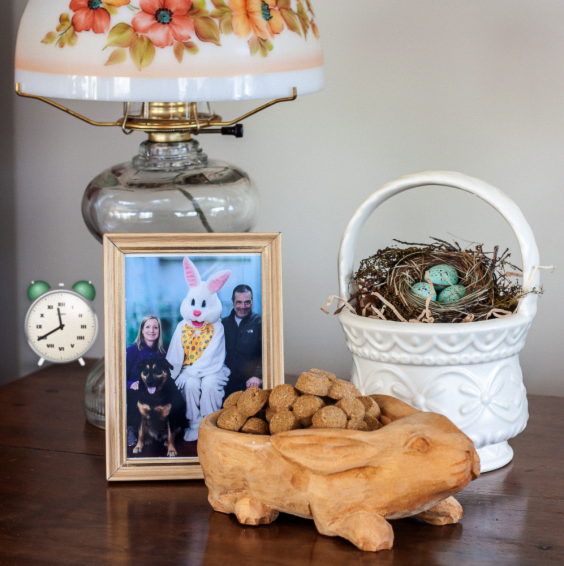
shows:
11,40
